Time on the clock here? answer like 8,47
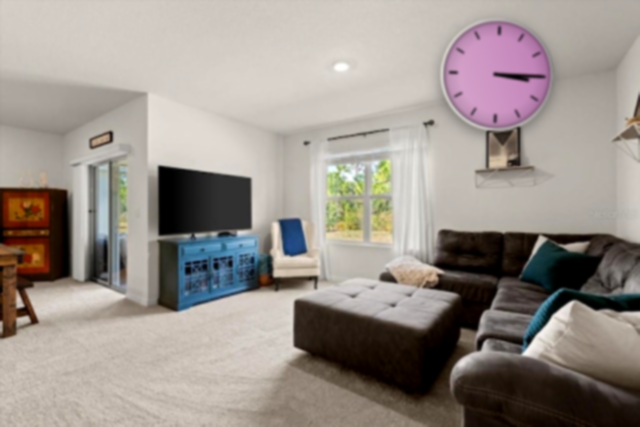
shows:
3,15
